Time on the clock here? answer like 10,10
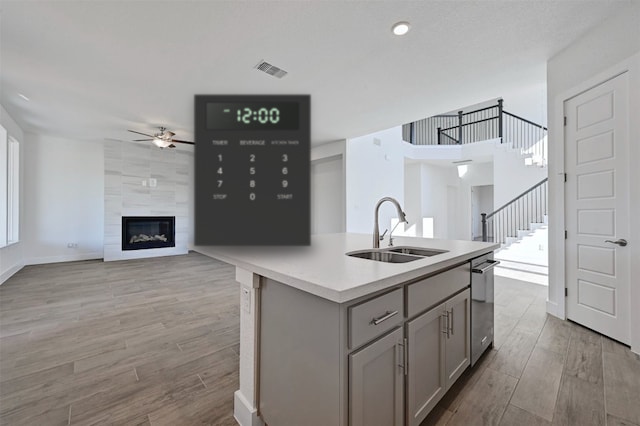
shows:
12,00
